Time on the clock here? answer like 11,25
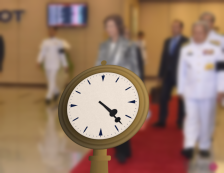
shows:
4,23
